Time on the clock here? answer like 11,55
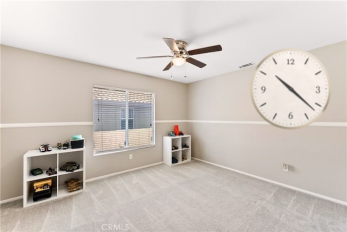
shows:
10,22
